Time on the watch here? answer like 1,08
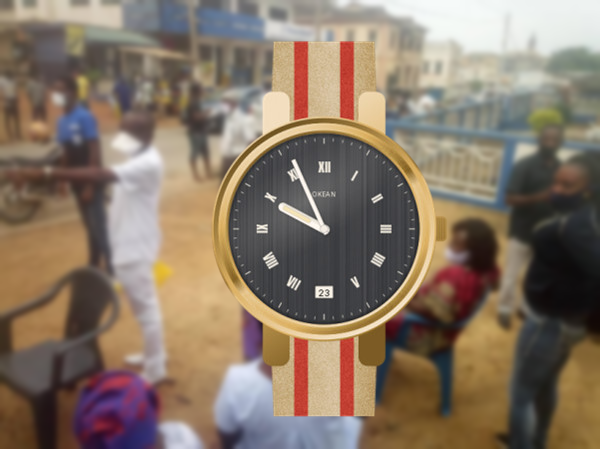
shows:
9,56
